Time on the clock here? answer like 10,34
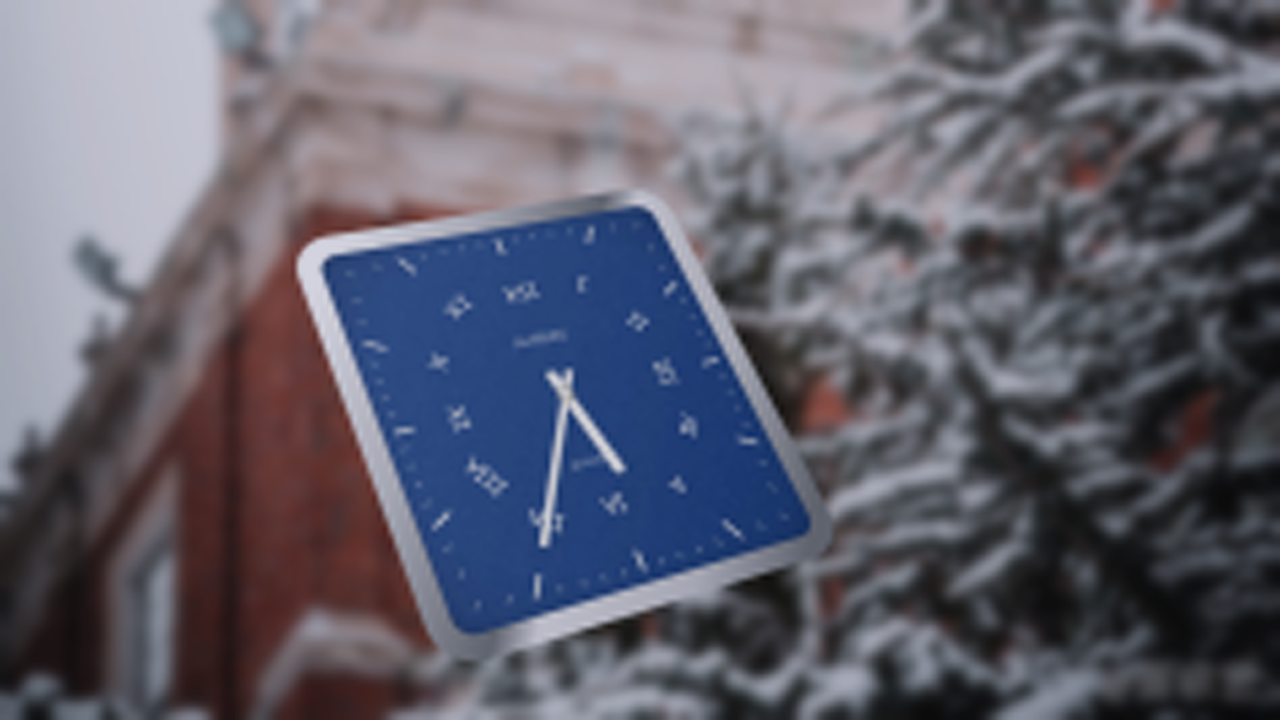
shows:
5,35
